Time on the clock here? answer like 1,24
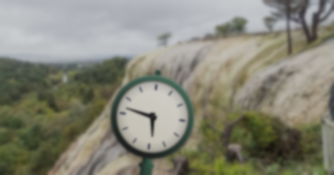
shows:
5,47
